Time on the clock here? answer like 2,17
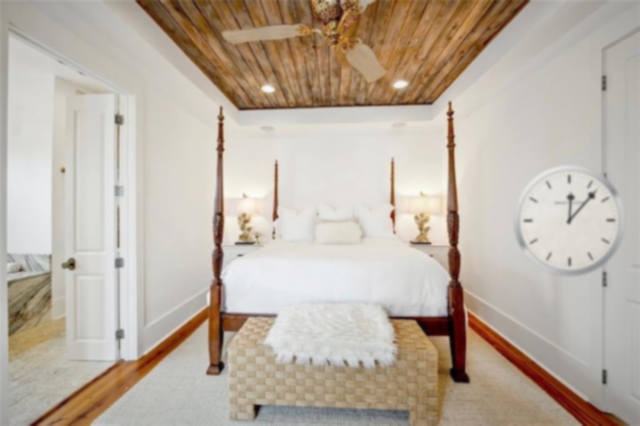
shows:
12,07
